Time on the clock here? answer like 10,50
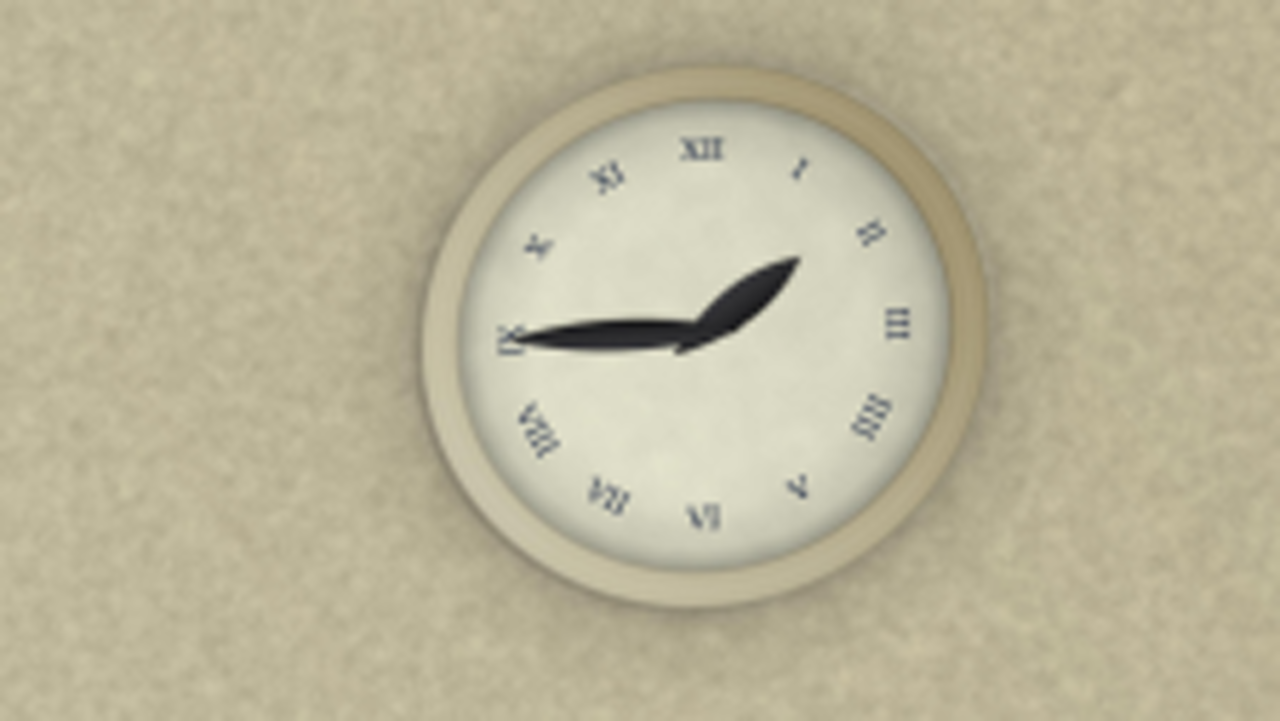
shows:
1,45
